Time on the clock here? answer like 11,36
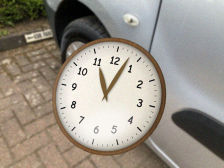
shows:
11,03
